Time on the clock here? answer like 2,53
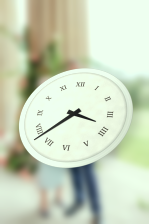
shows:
3,38
